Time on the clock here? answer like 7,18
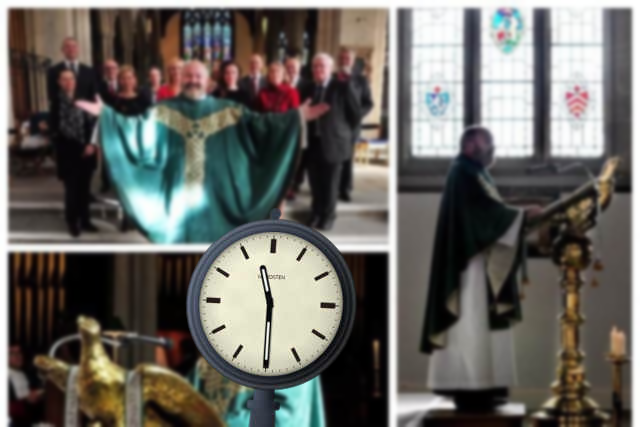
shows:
11,30
